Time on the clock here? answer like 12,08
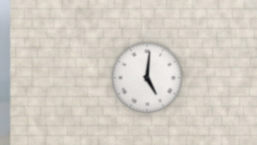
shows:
5,01
